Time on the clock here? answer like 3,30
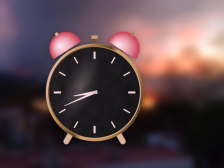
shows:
8,41
